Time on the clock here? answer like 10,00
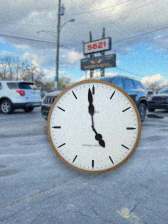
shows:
4,59
